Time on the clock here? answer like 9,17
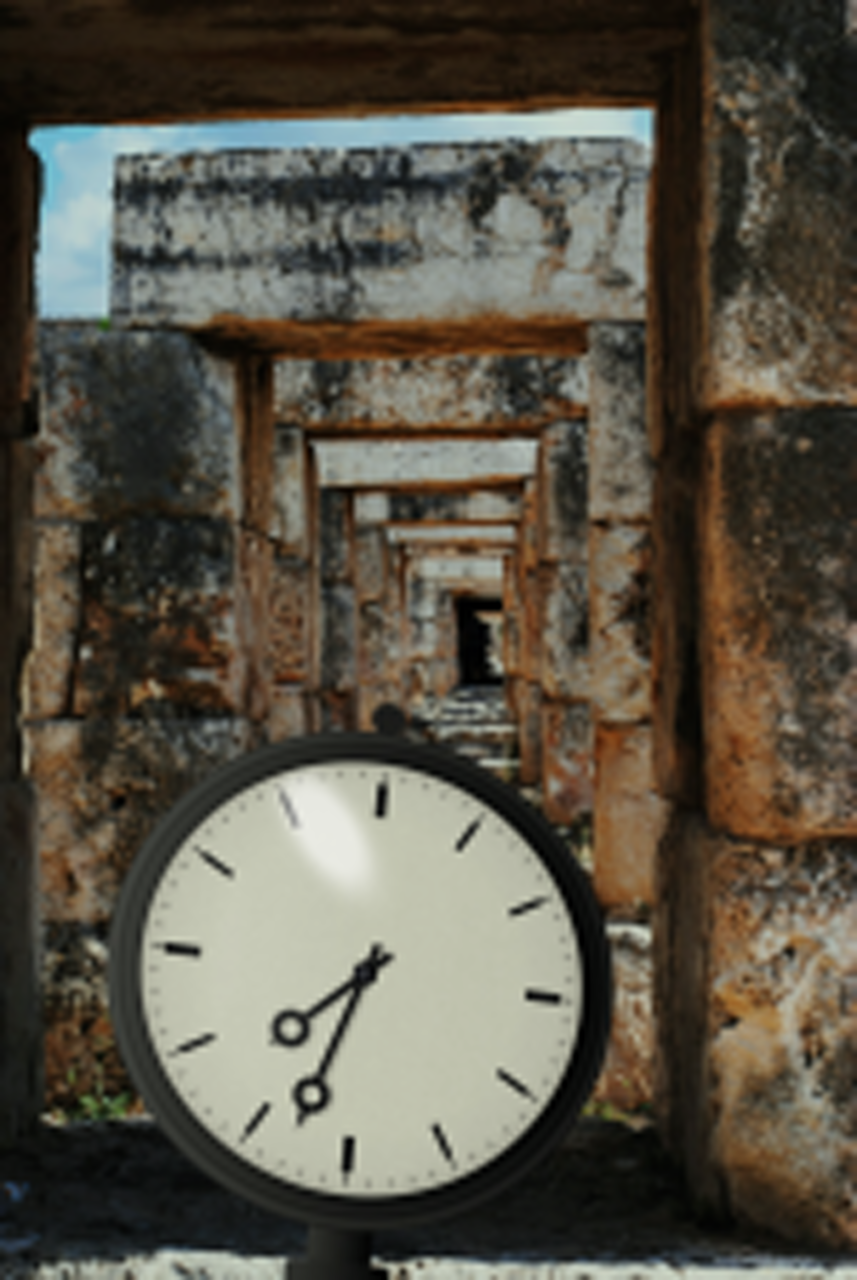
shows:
7,33
